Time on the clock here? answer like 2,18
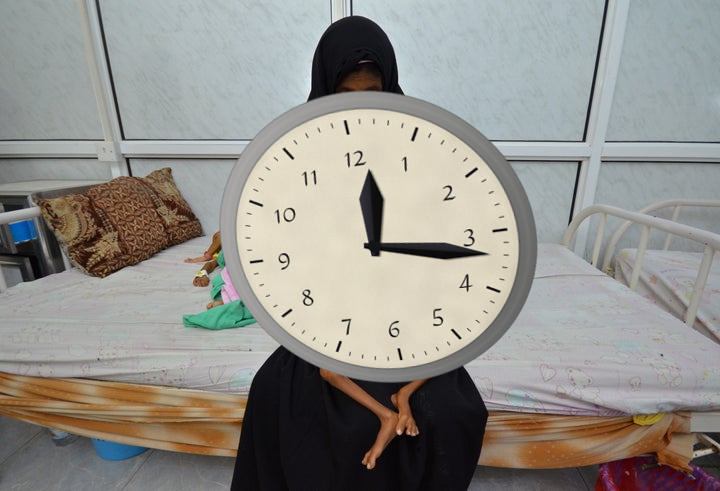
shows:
12,17
